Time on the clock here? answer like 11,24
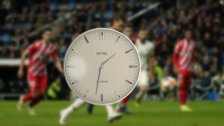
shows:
1,32
